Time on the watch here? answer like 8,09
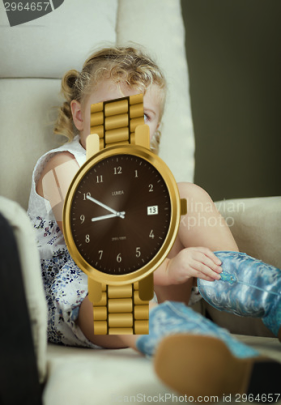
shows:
8,50
